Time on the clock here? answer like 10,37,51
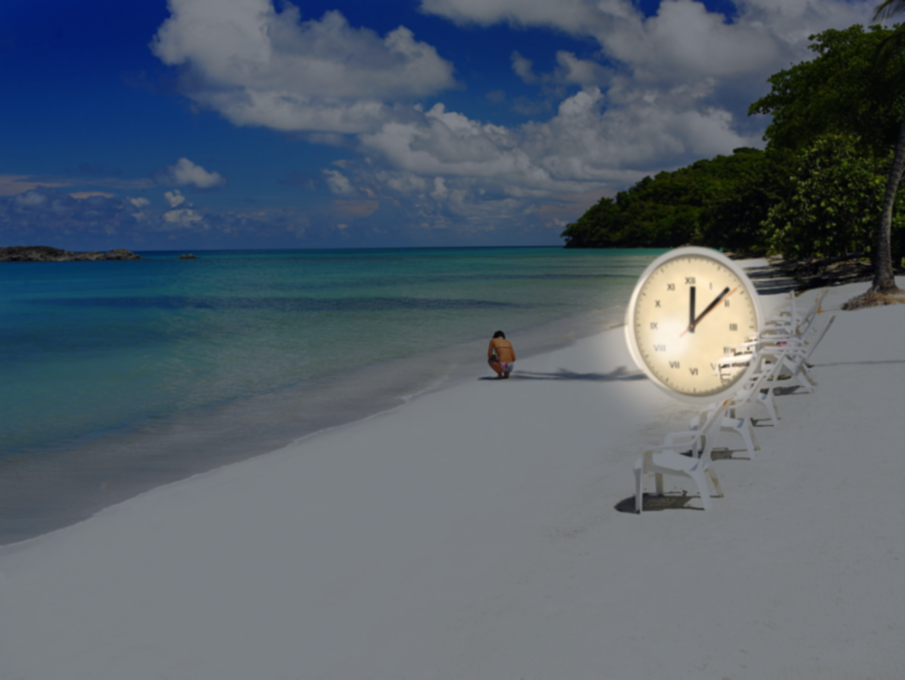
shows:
12,08,09
